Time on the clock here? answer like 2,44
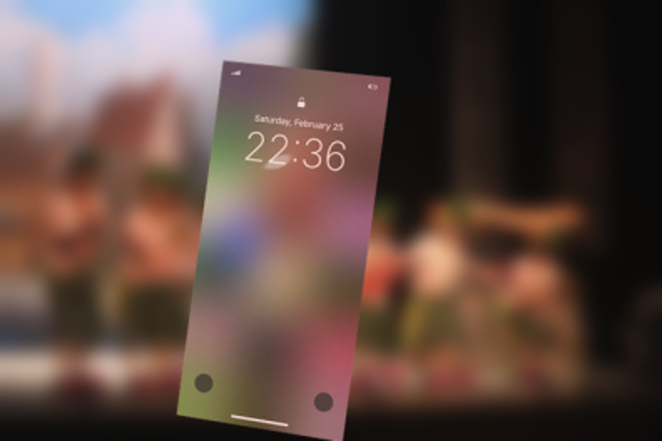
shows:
22,36
